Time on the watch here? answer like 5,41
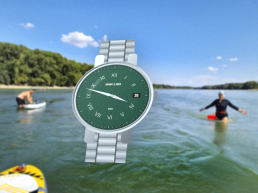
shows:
3,48
